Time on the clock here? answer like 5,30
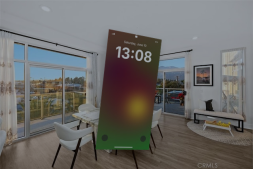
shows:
13,08
